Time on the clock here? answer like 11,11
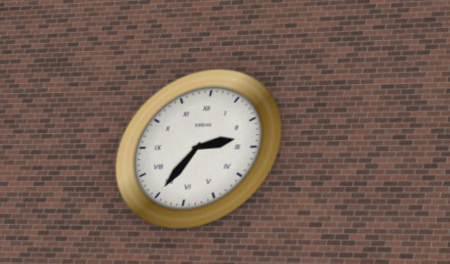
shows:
2,35
